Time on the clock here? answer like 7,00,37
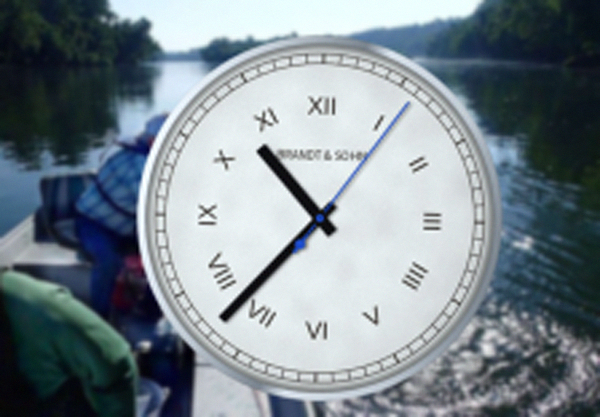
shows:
10,37,06
